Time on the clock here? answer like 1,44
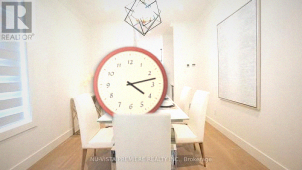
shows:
4,13
